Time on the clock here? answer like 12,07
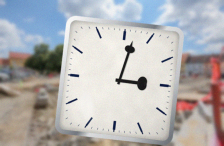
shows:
3,02
